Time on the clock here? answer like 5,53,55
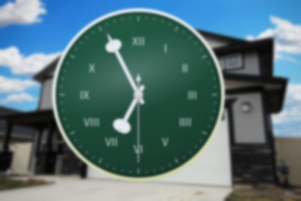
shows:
6,55,30
